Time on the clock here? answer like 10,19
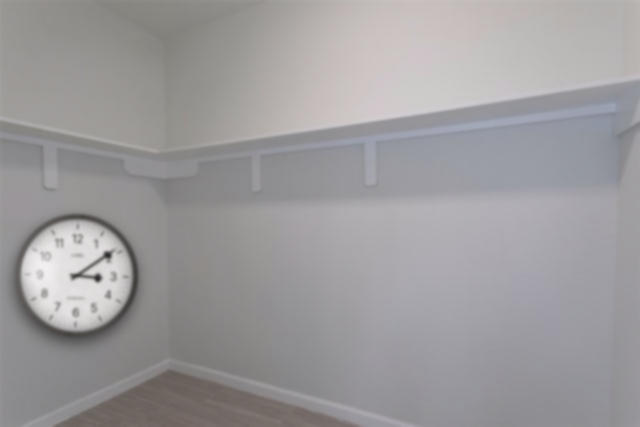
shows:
3,09
